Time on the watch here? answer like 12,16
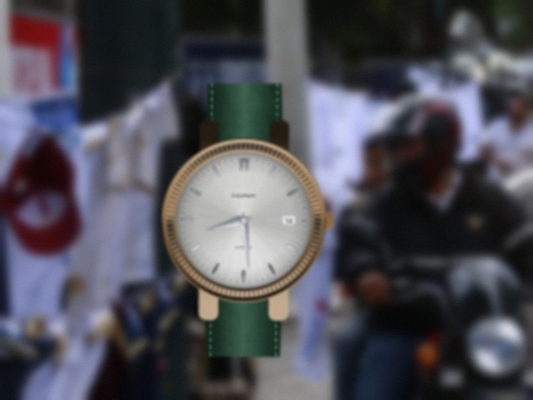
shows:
8,29
